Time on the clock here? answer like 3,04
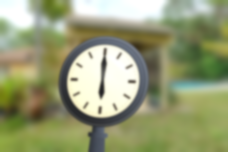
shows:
6,00
